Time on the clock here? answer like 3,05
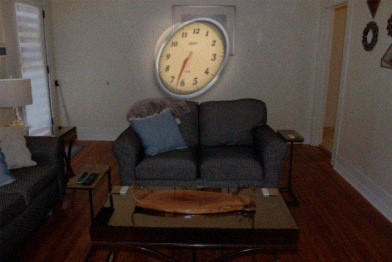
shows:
6,32
